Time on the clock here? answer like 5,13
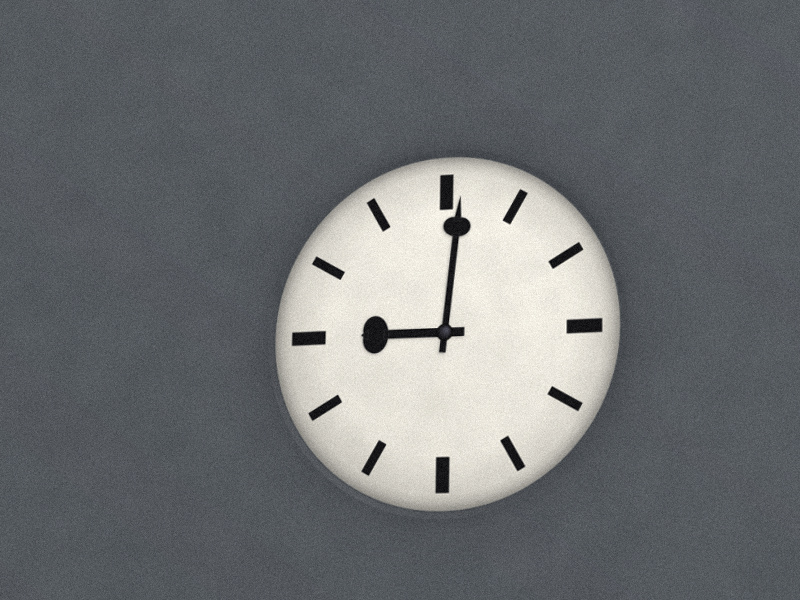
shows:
9,01
